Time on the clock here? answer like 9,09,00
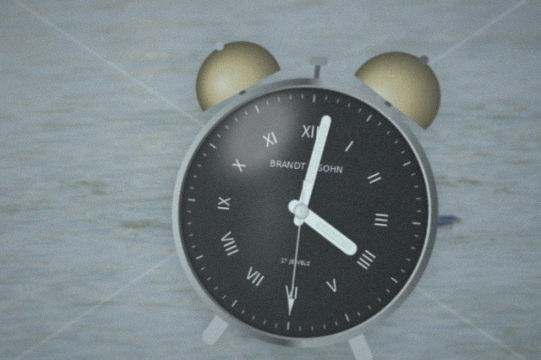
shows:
4,01,30
